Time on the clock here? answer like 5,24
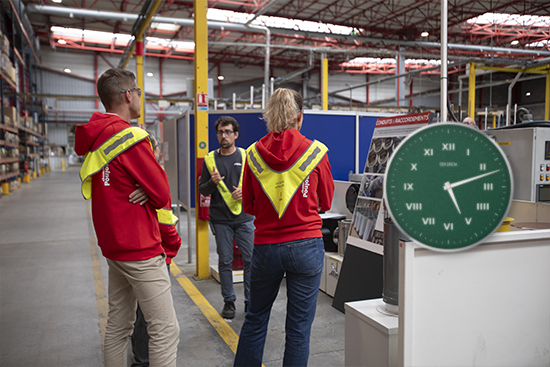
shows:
5,12
